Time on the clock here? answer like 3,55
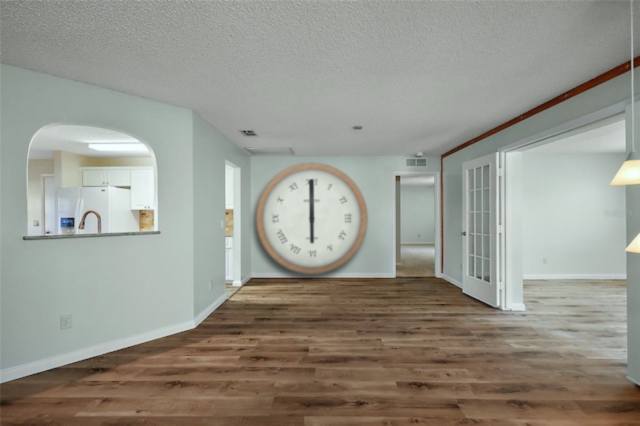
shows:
6,00
